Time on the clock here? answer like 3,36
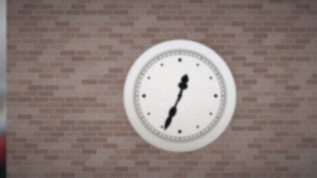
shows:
12,34
